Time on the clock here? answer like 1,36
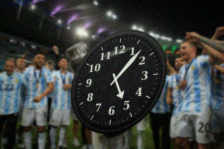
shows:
5,07
